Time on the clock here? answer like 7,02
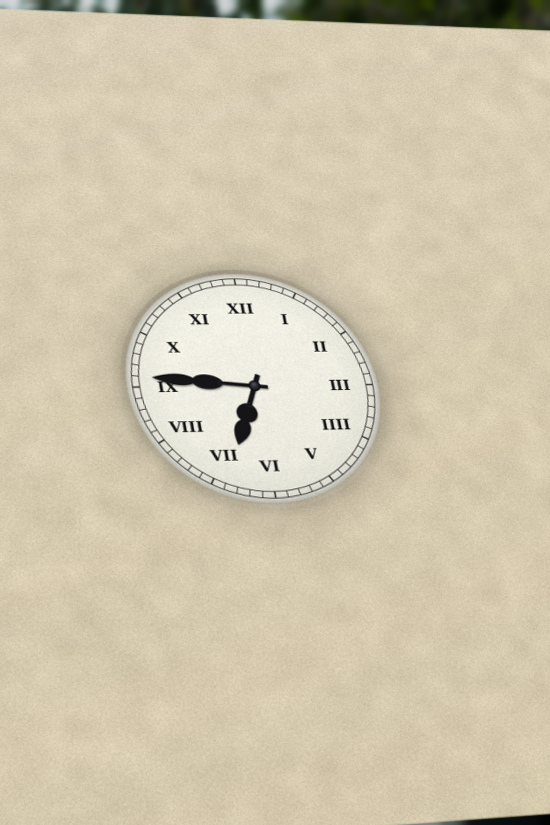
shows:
6,46
